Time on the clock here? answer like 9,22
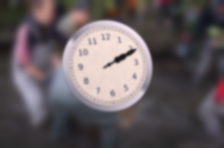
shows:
2,11
